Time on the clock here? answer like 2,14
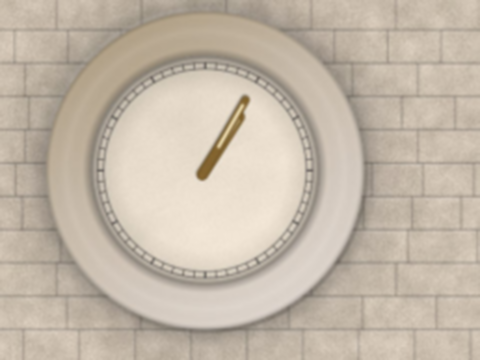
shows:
1,05
